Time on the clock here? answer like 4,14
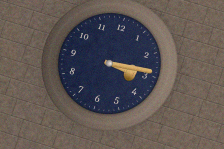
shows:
3,14
